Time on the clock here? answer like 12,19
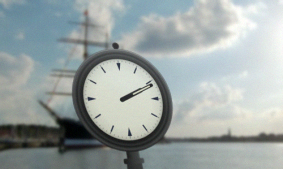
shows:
2,11
